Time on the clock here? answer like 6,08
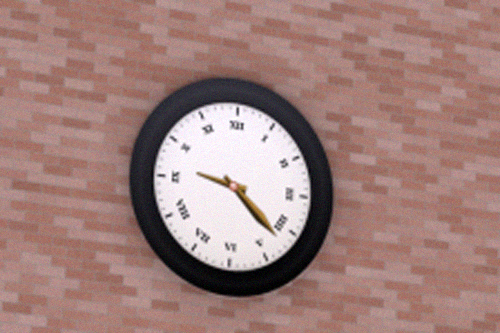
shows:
9,22
